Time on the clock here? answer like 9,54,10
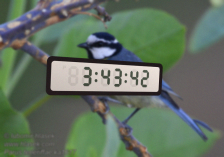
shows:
3,43,42
